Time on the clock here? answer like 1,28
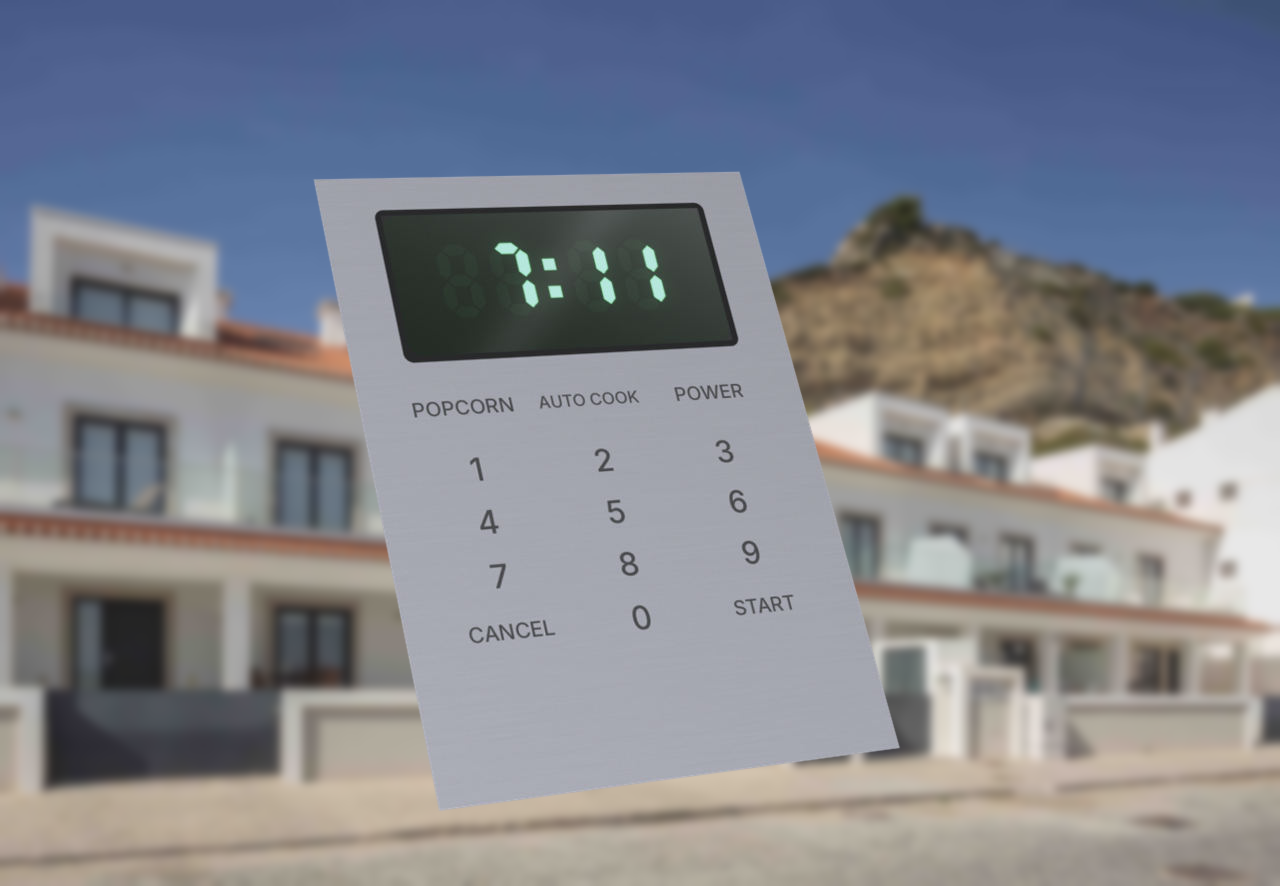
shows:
7,11
